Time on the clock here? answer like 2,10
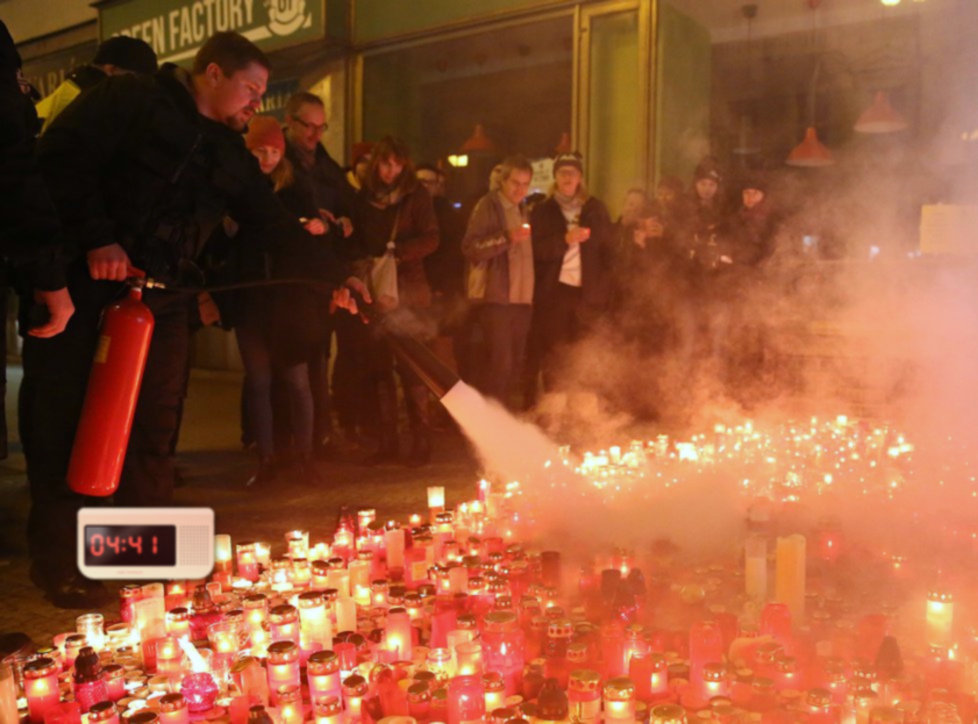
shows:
4,41
